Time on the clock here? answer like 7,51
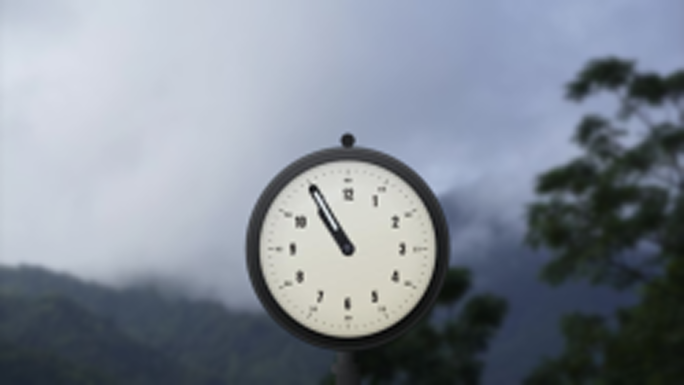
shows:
10,55
